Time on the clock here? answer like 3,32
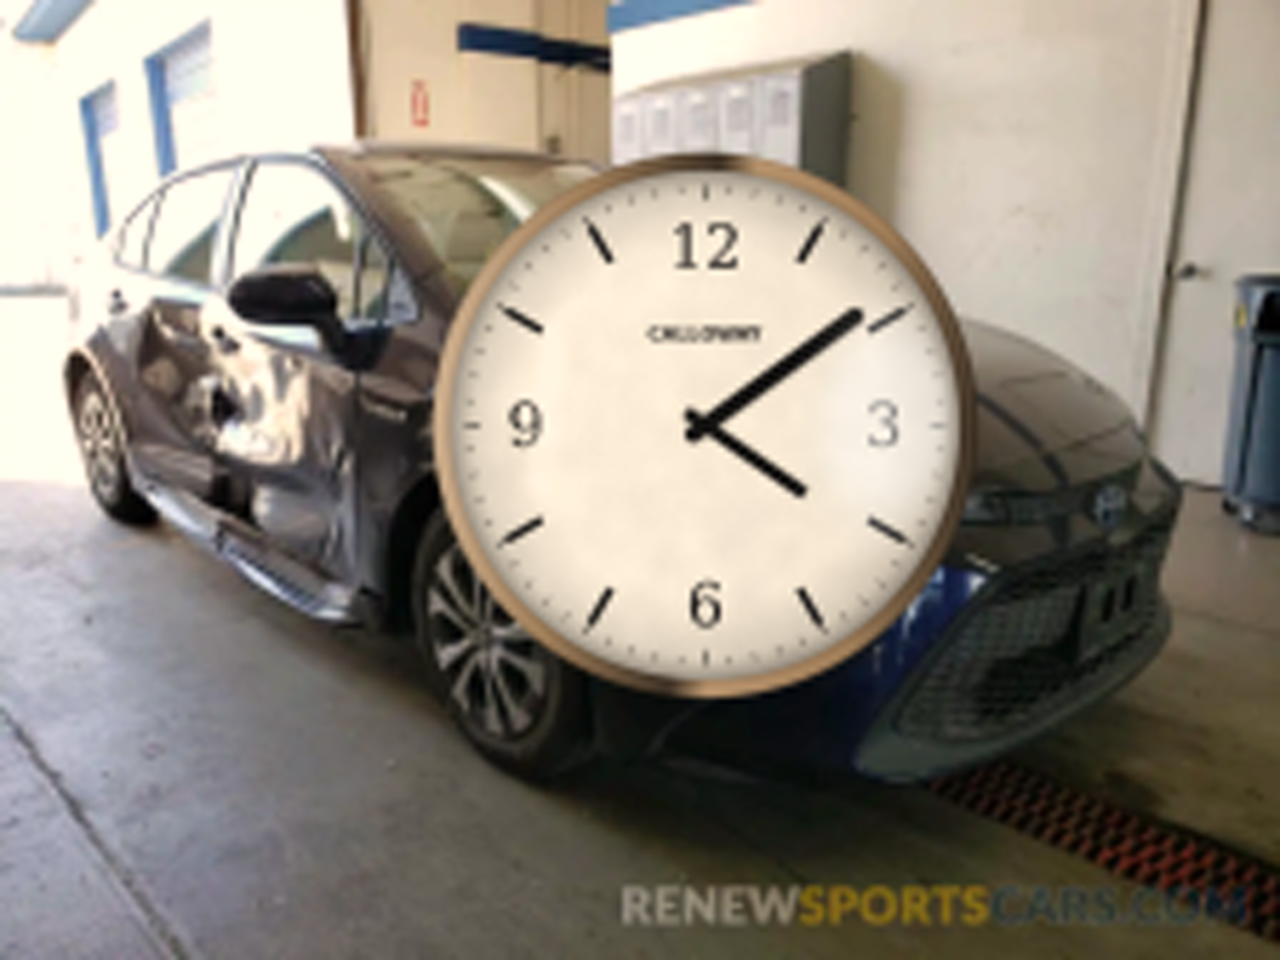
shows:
4,09
